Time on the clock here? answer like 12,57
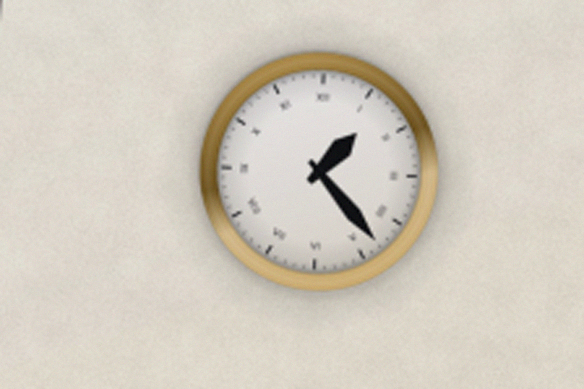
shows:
1,23
